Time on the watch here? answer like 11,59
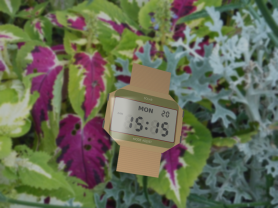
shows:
15,15
